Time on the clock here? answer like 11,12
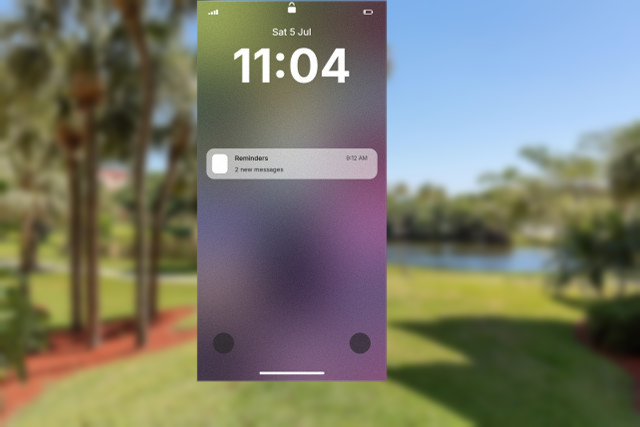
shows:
11,04
